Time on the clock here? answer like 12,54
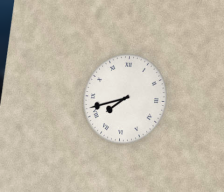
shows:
7,42
